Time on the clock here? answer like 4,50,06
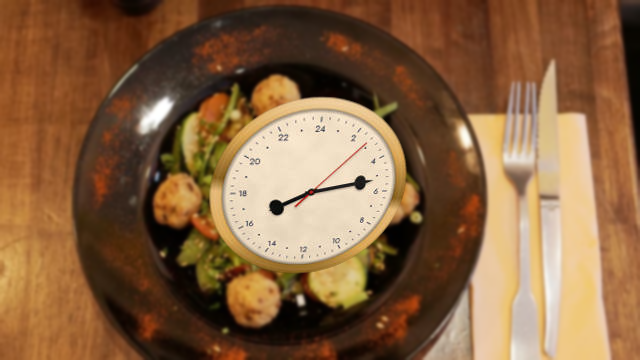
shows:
16,13,07
